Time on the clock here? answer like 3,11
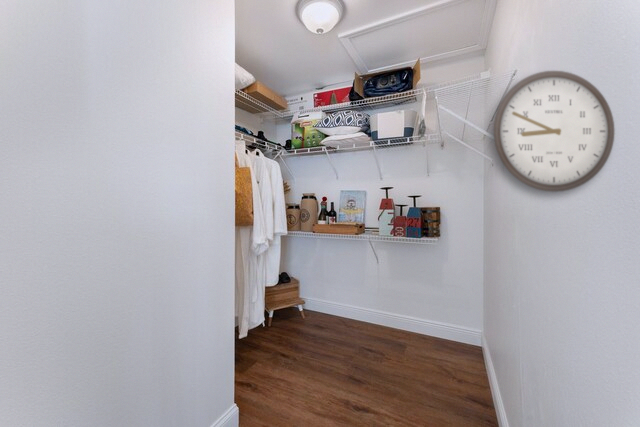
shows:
8,49
